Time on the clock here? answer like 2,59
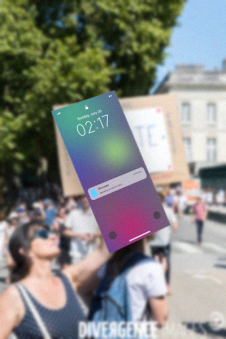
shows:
2,17
